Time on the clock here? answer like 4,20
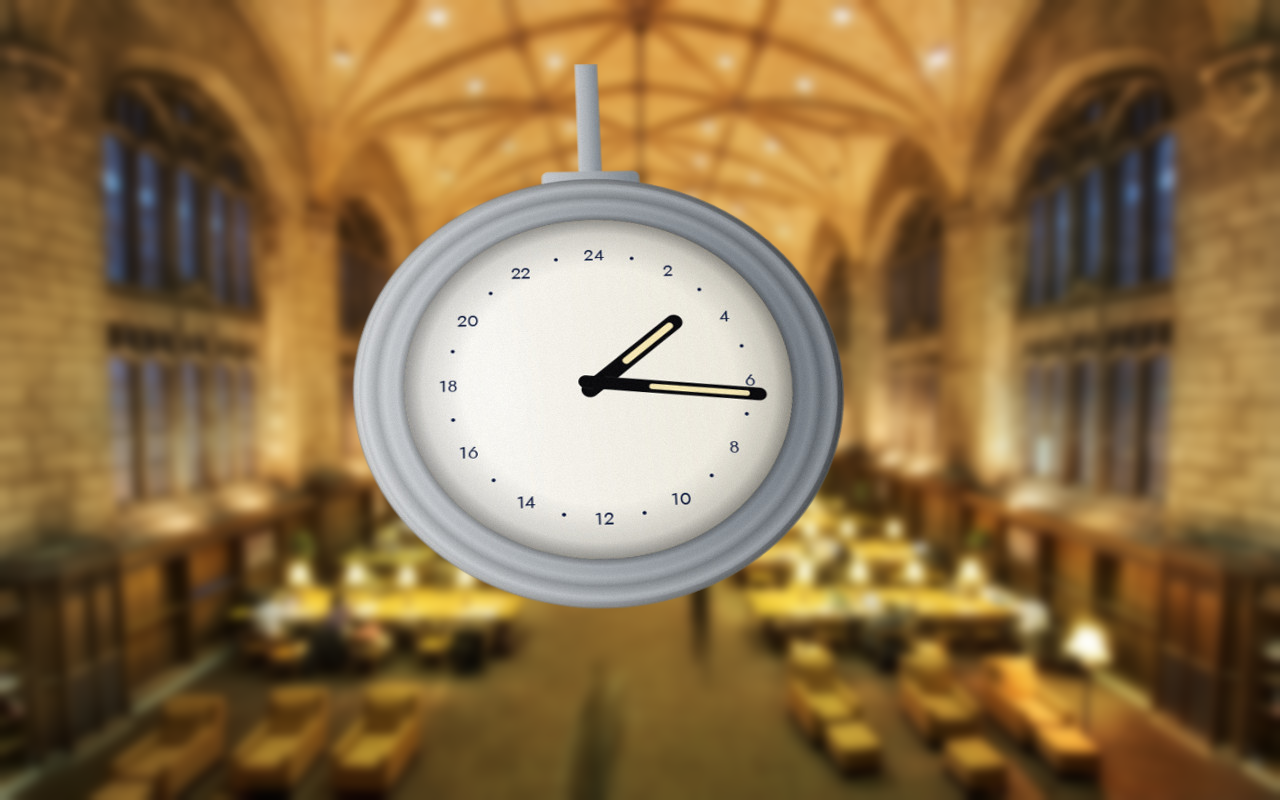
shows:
3,16
